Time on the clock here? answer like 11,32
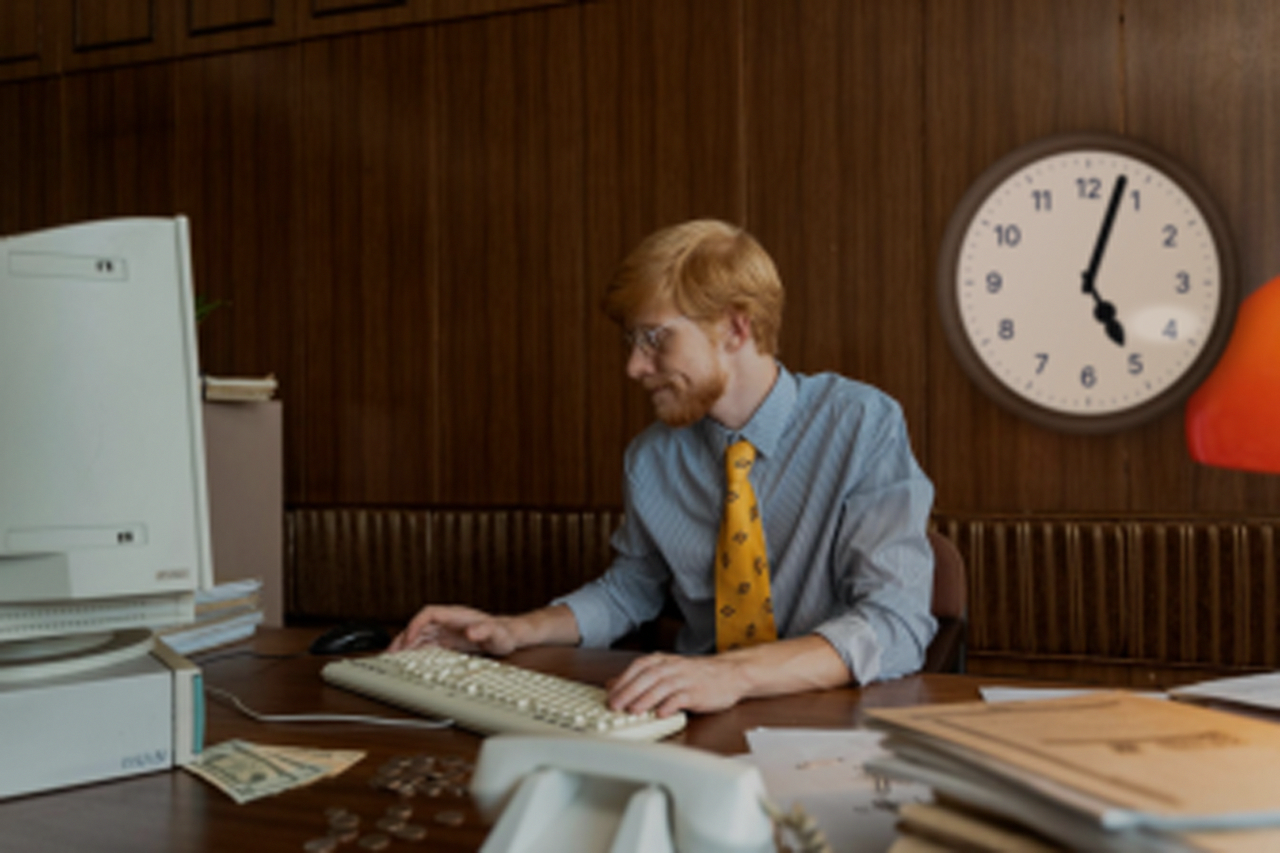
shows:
5,03
